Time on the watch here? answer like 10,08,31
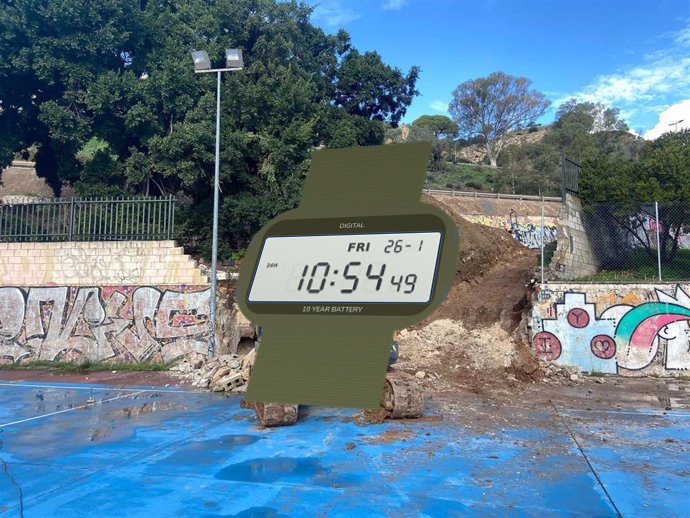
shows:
10,54,49
